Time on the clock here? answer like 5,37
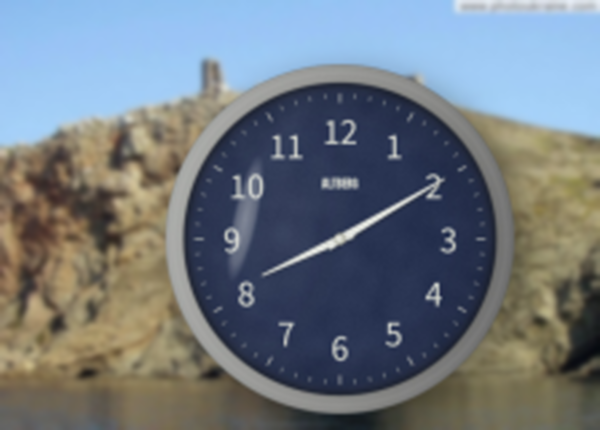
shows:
8,10
